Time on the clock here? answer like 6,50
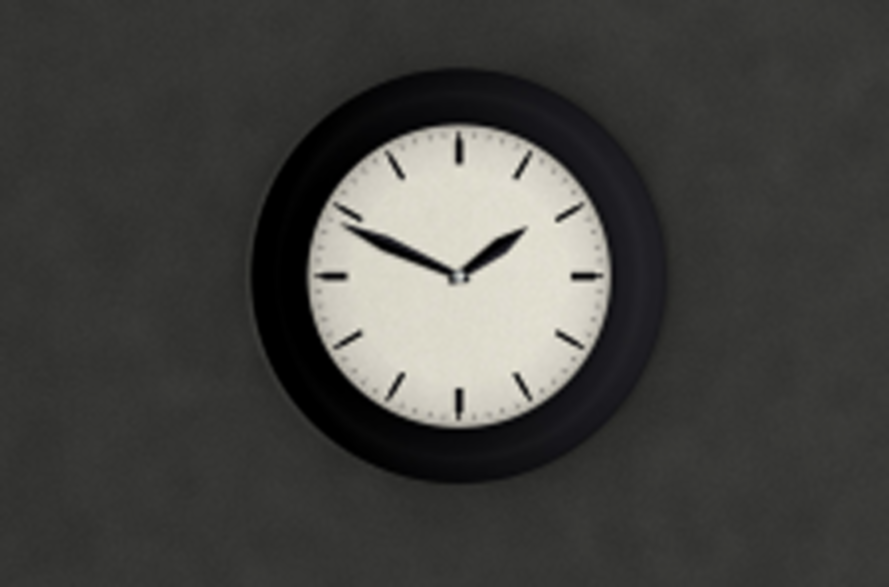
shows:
1,49
